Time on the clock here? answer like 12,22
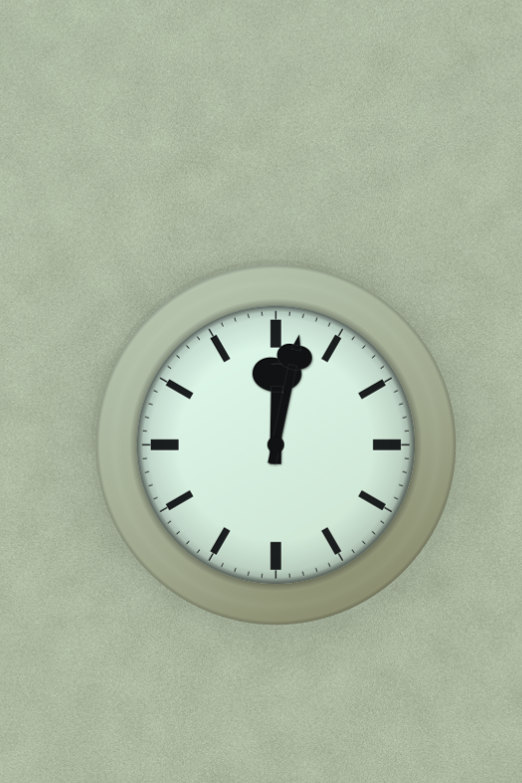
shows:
12,02
